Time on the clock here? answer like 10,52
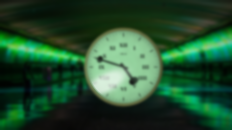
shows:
4,48
